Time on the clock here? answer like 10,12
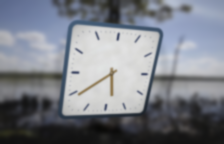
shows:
5,39
